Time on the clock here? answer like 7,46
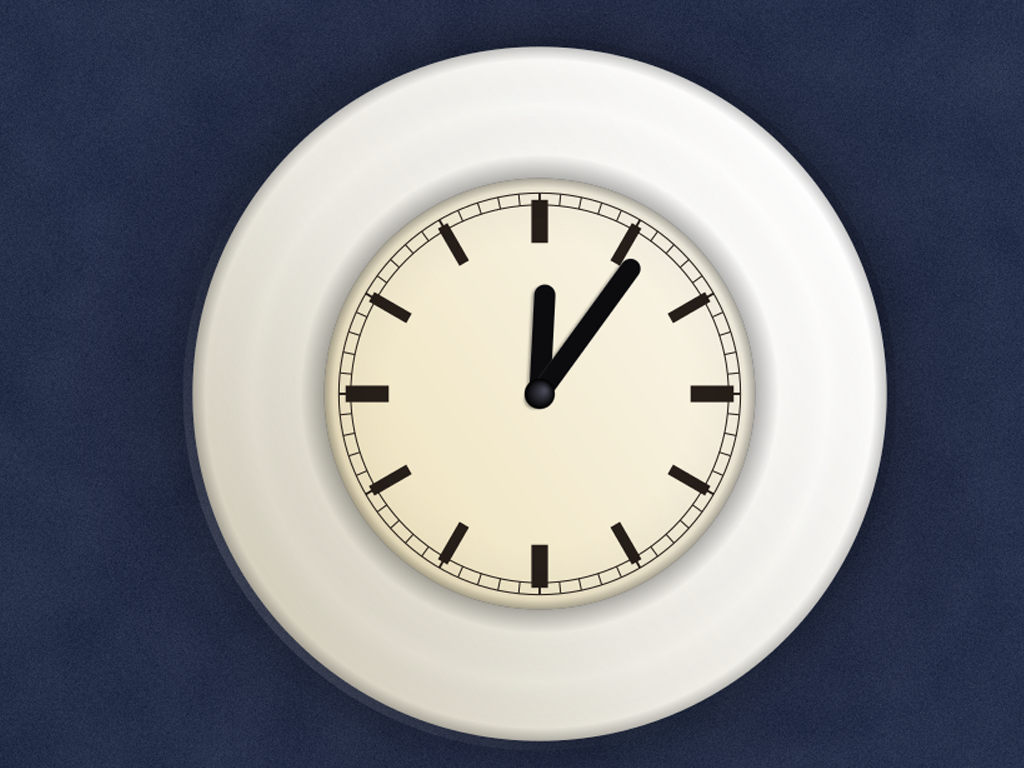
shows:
12,06
